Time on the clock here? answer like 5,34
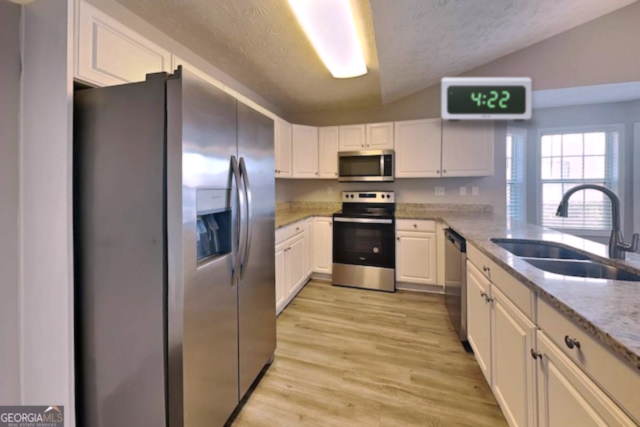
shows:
4,22
